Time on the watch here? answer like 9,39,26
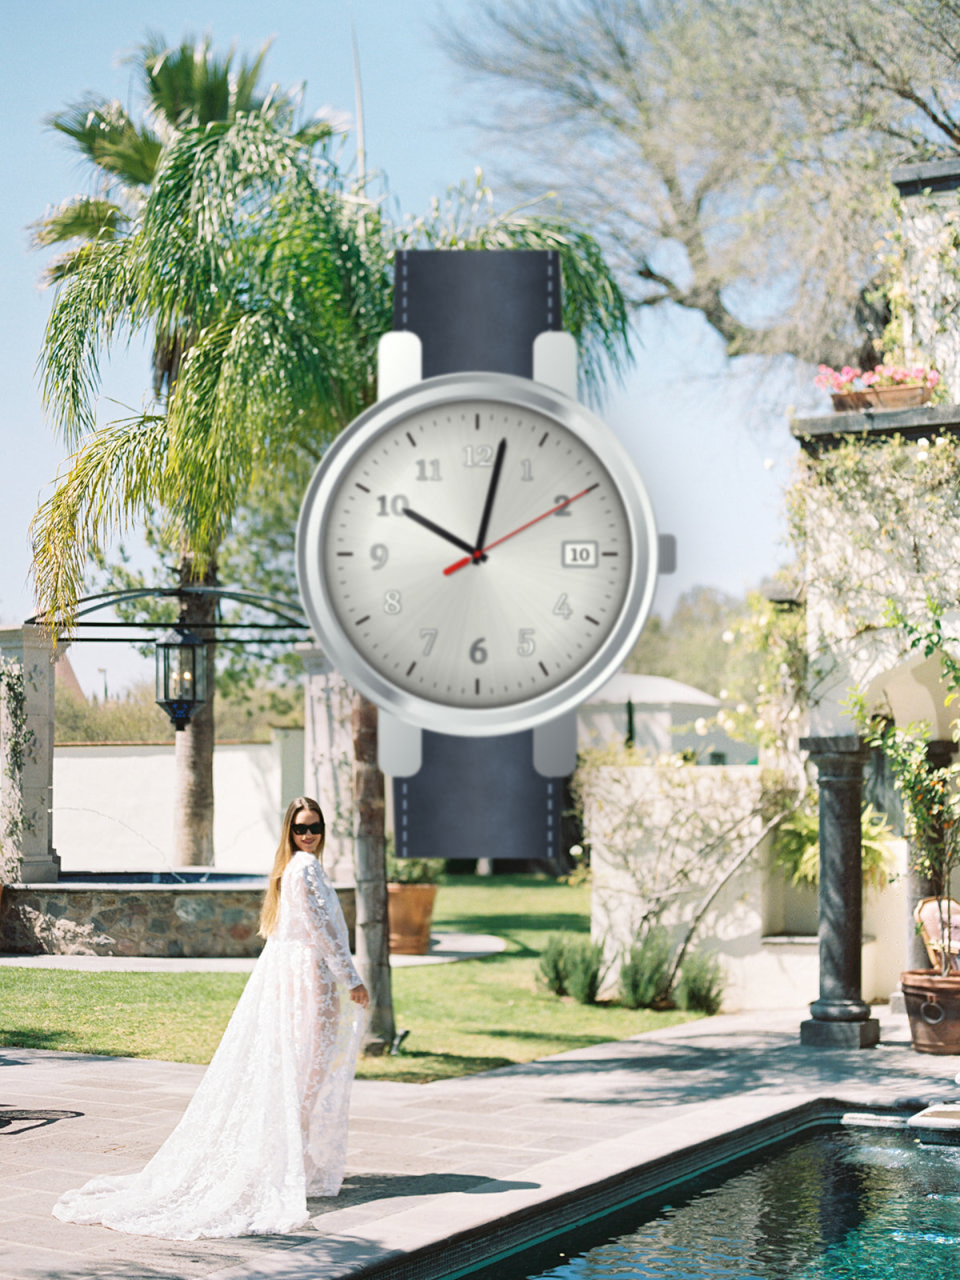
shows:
10,02,10
